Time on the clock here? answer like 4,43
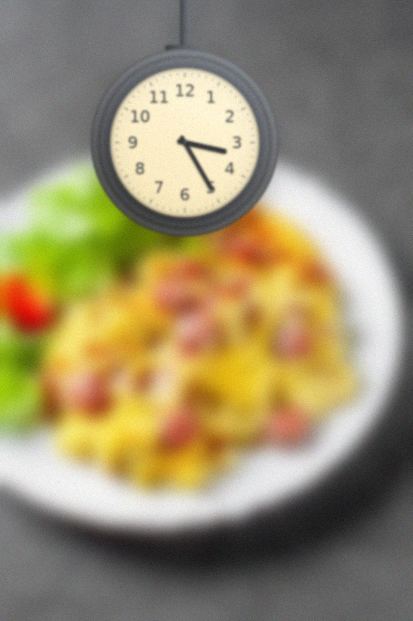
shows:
3,25
